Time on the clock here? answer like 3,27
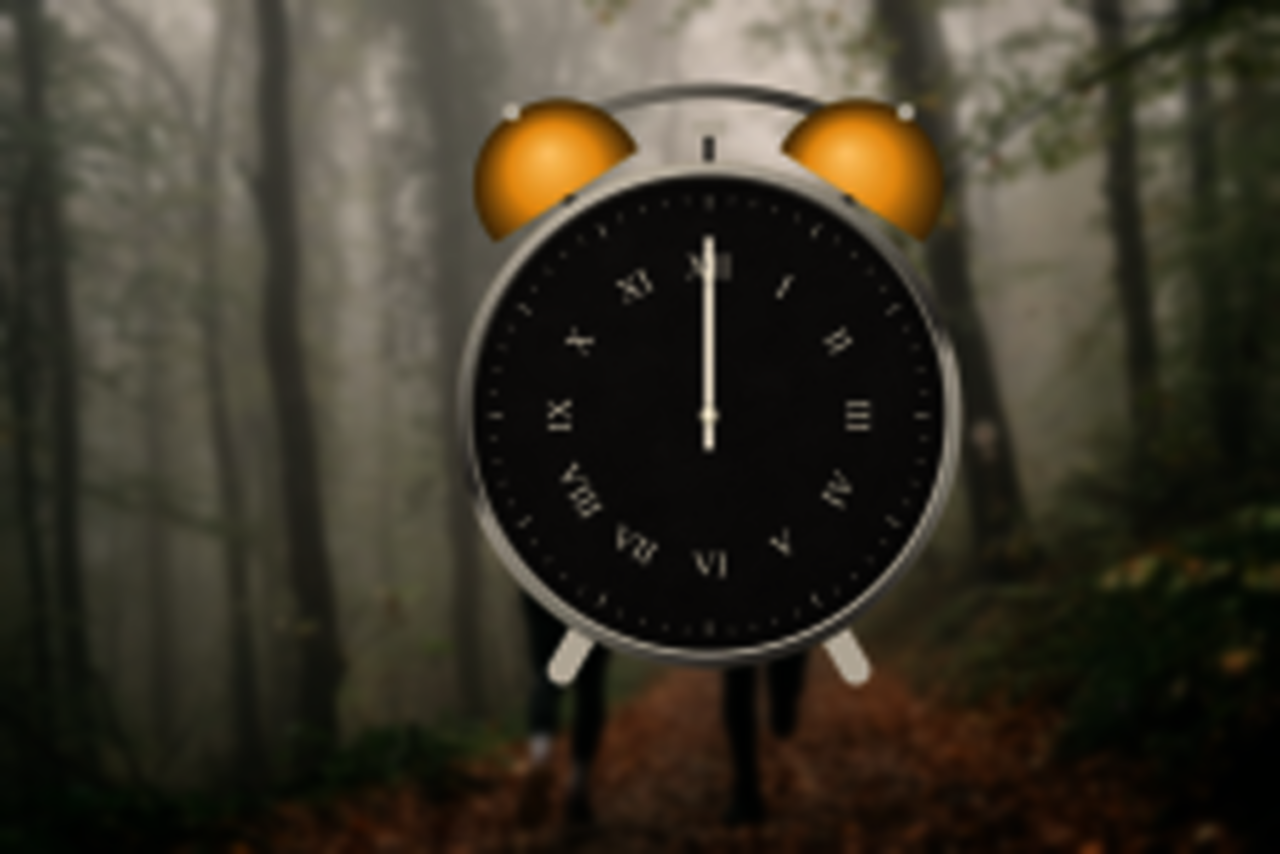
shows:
12,00
